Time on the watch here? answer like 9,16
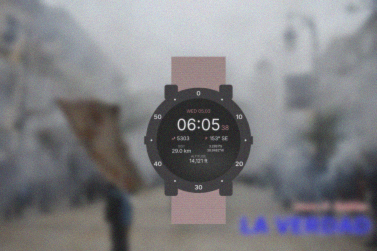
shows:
6,05
